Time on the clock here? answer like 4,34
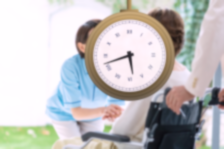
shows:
5,42
